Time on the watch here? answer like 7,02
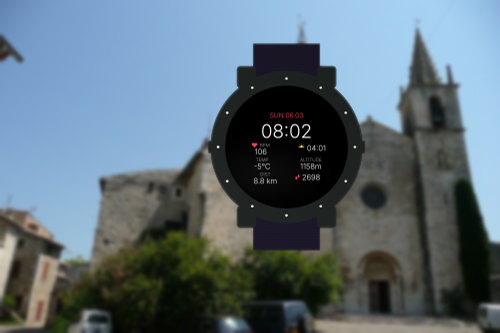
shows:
8,02
